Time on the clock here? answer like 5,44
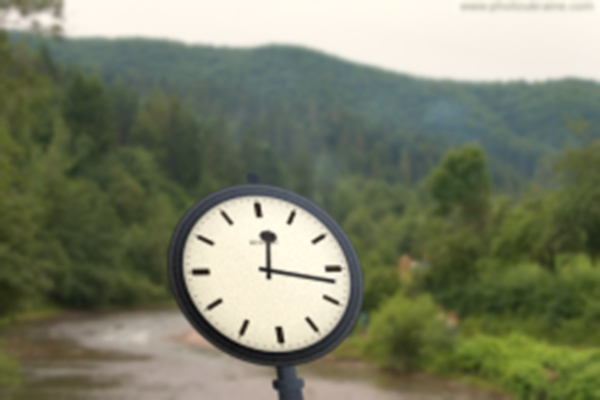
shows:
12,17
